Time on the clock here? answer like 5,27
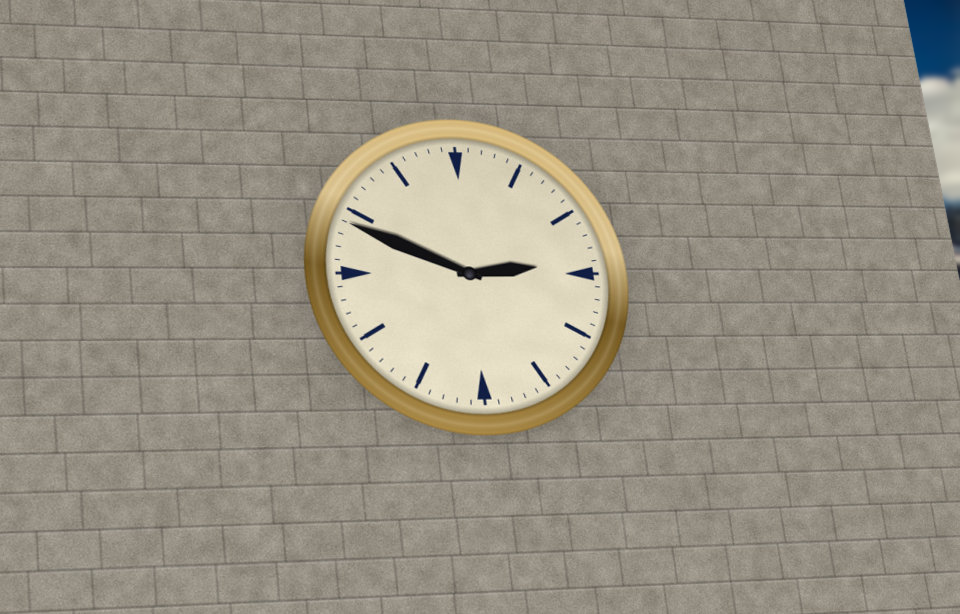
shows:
2,49
